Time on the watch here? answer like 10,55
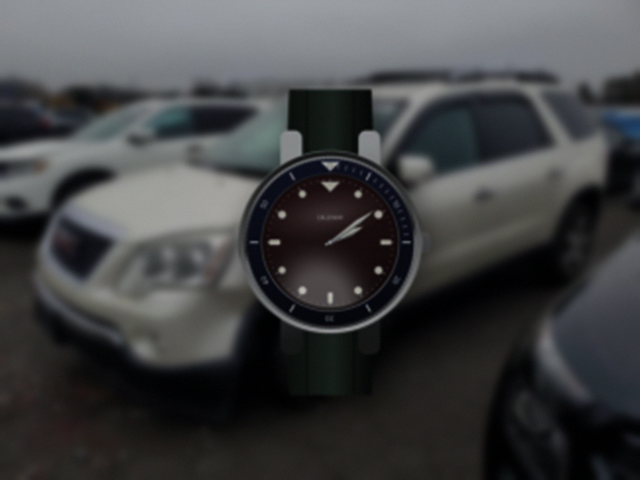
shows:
2,09
